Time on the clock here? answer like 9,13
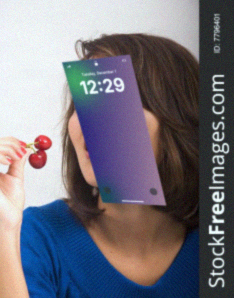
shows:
12,29
